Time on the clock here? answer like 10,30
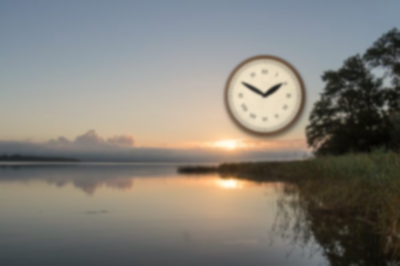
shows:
1,50
